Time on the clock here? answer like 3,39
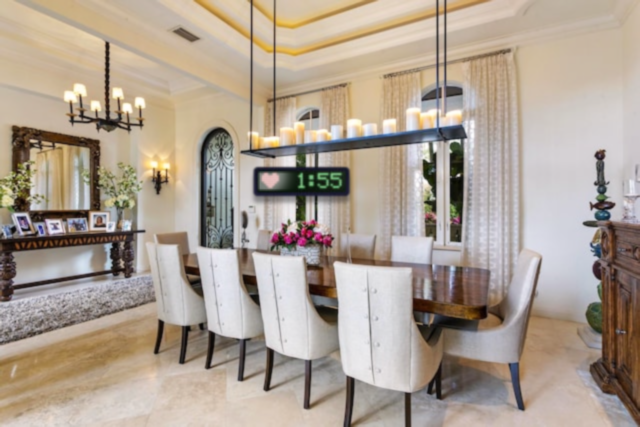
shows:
1,55
